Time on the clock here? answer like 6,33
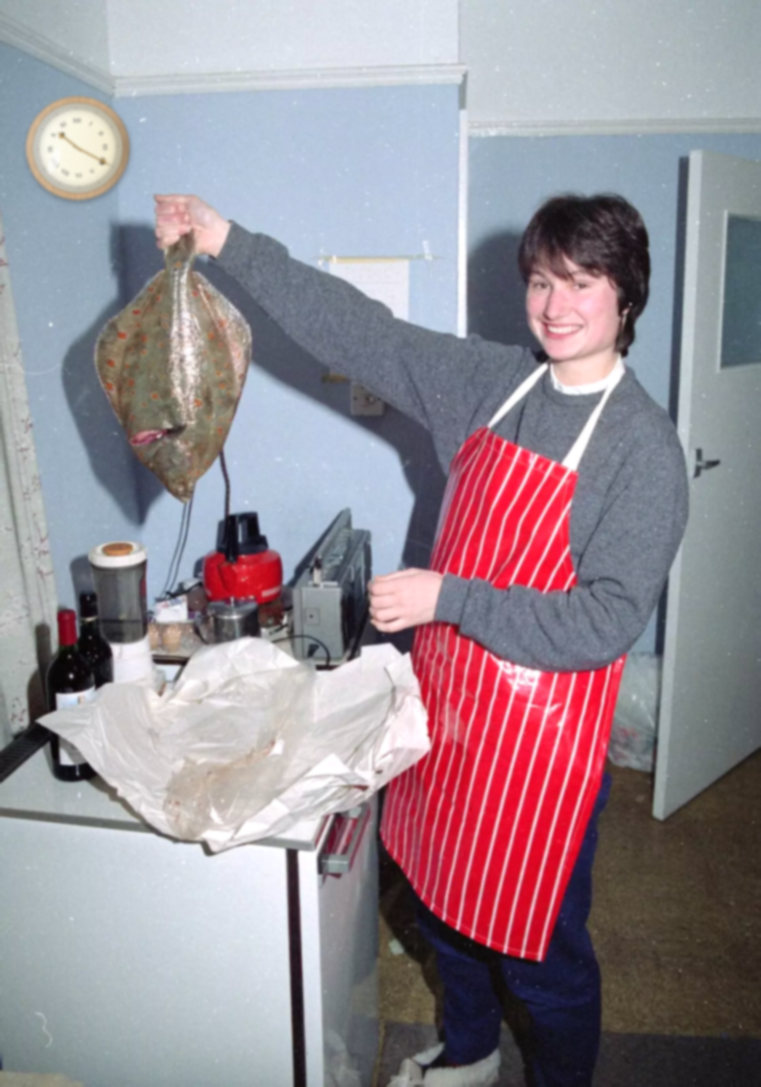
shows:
10,20
